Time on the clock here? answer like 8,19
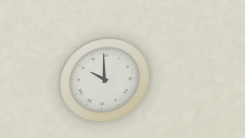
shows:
9,59
